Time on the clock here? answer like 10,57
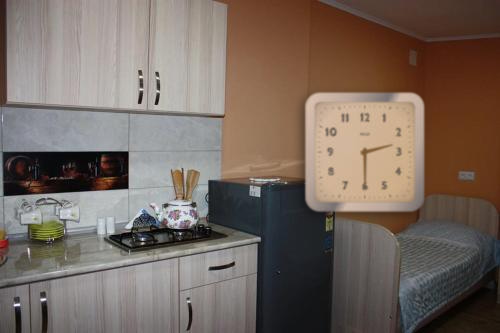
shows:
2,30
